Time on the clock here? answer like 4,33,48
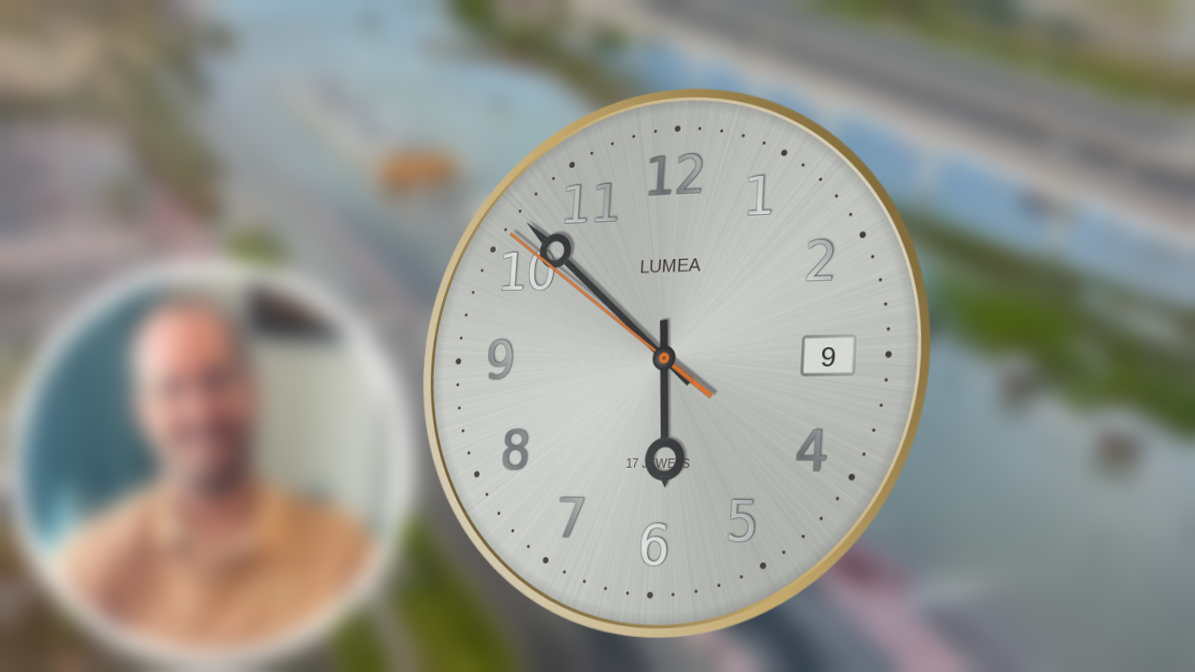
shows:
5,51,51
